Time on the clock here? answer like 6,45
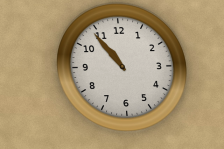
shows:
10,54
